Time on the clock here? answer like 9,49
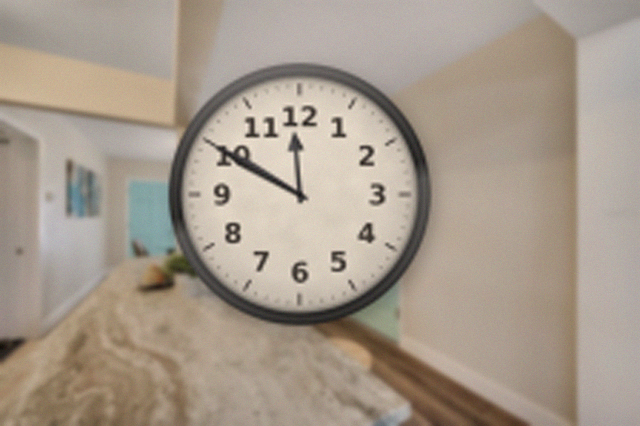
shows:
11,50
